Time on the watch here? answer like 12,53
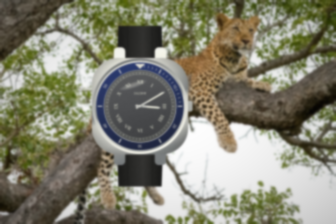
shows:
3,10
